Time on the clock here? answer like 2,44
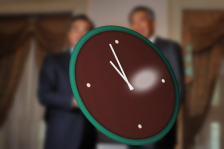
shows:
10,58
